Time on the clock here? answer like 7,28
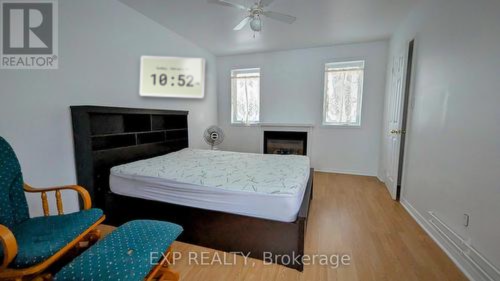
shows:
10,52
